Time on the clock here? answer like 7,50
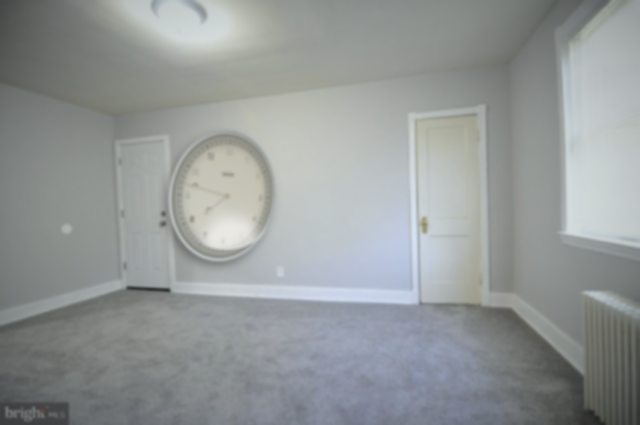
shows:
7,47
